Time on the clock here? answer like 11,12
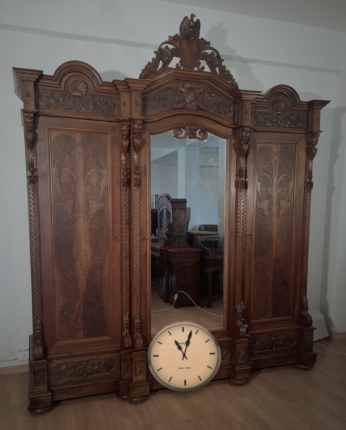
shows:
11,03
